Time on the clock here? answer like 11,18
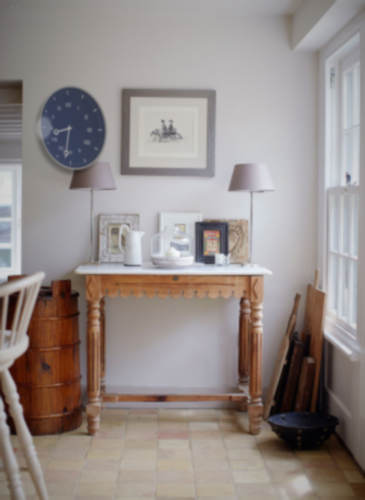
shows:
8,32
